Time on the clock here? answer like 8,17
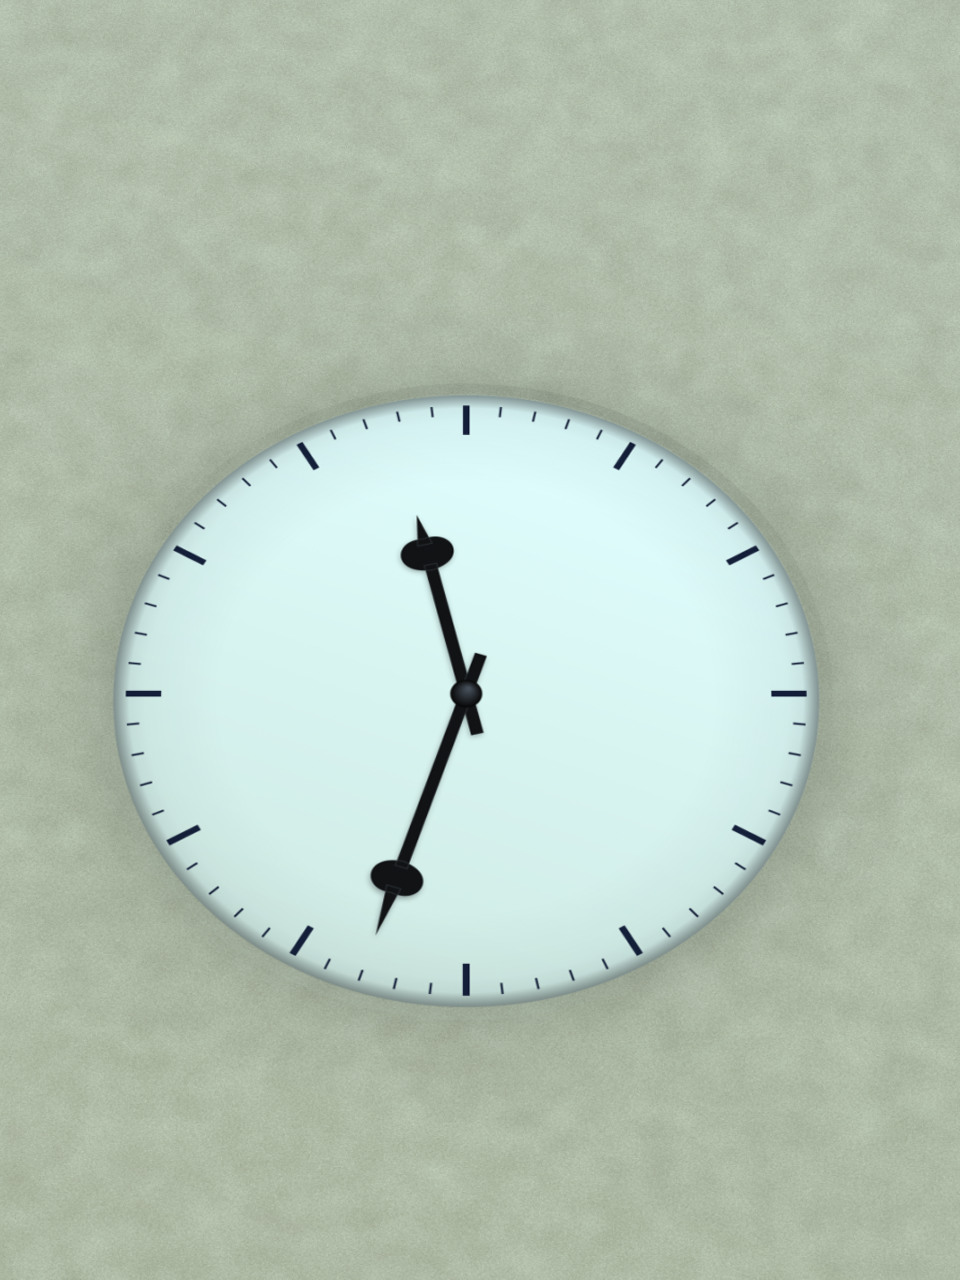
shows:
11,33
